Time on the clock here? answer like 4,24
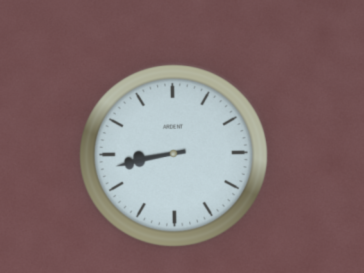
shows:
8,43
